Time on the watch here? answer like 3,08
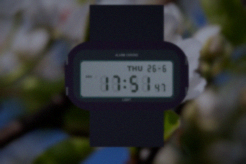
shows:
17,51
